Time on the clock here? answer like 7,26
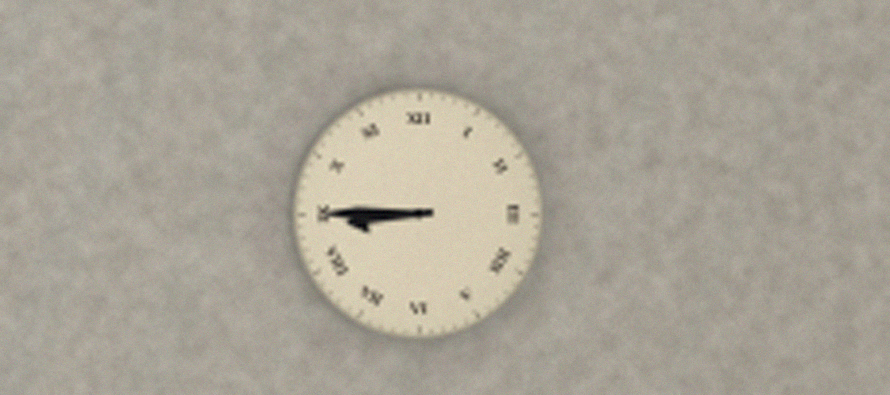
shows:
8,45
